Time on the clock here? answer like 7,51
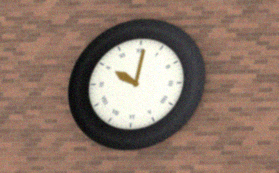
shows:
10,01
